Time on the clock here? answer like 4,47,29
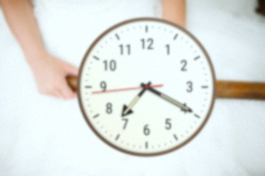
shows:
7,19,44
